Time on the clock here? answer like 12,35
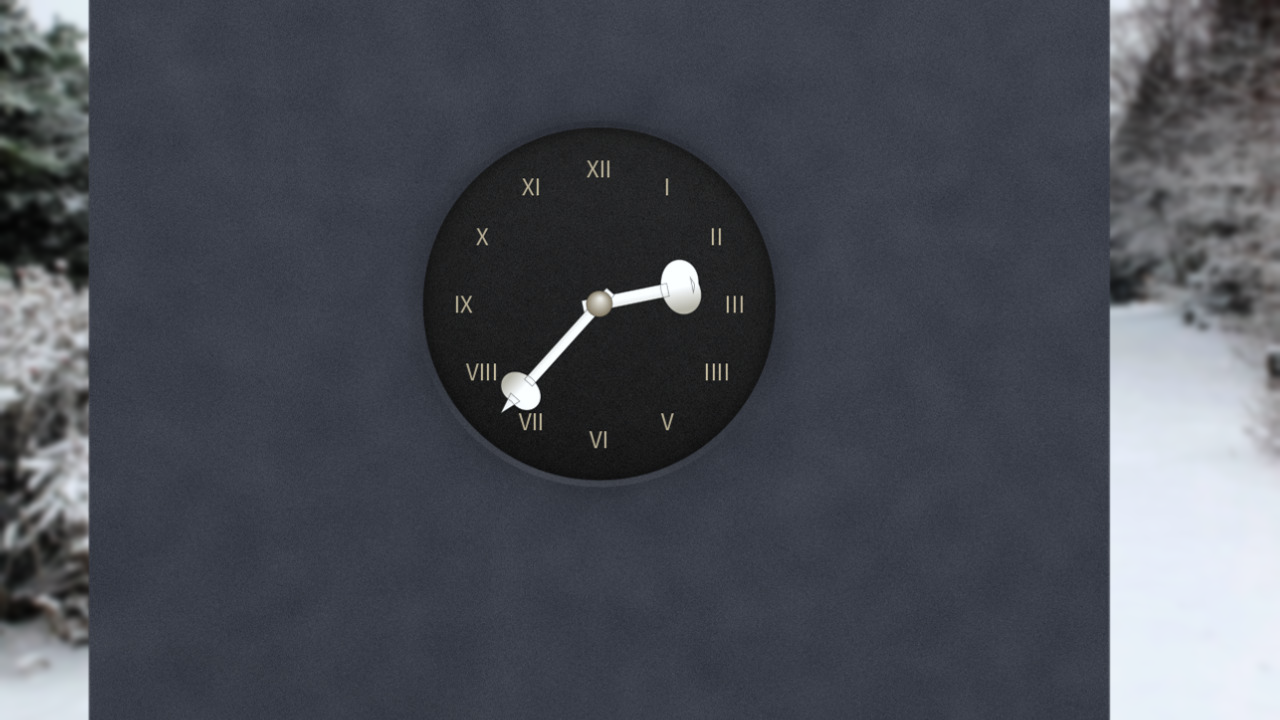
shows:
2,37
